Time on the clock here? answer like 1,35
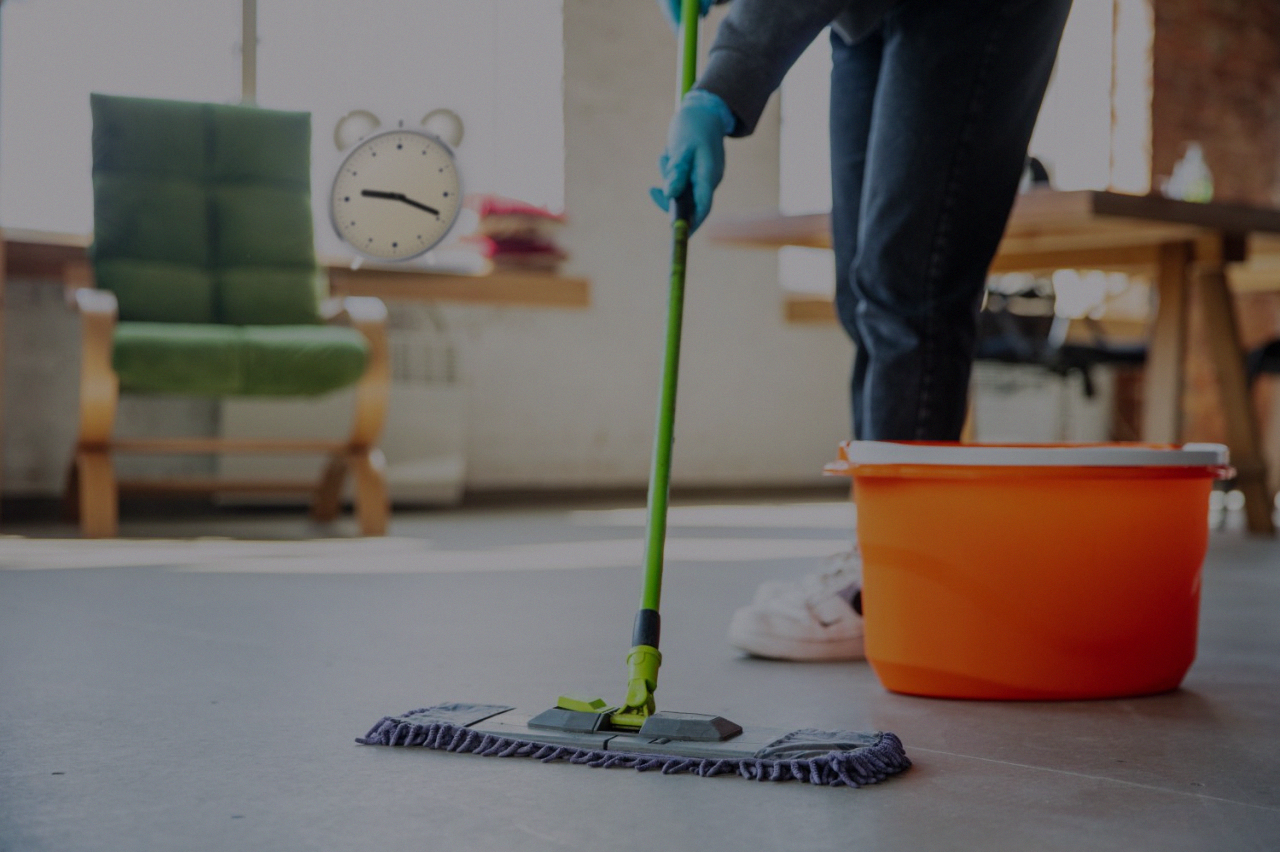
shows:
9,19
